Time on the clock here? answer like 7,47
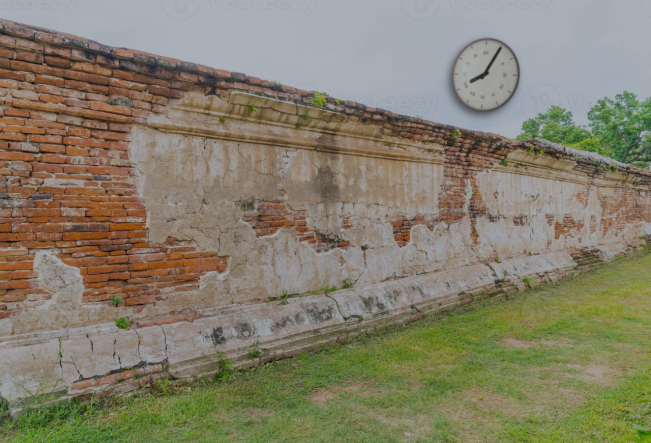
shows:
8,05
